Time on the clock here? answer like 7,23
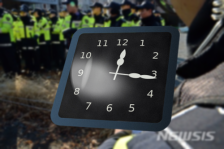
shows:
12,16
